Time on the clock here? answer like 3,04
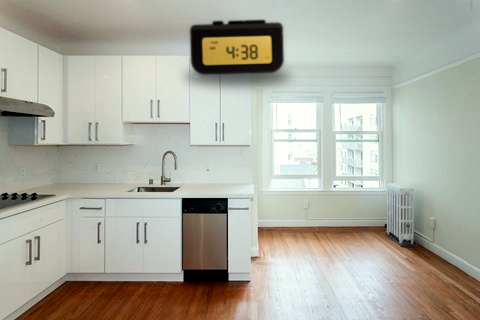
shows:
4,38
